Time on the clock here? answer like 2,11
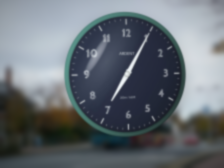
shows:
7,05
